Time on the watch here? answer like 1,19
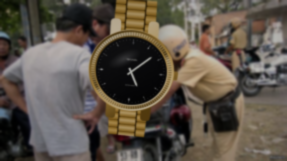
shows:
5,08
